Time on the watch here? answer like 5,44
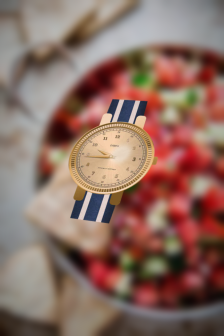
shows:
9,44
